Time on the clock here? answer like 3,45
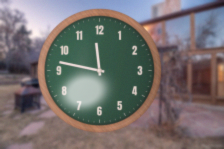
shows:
11,47
